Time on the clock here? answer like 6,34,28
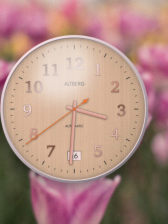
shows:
3,30,39
